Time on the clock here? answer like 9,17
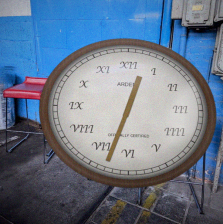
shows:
12,33
